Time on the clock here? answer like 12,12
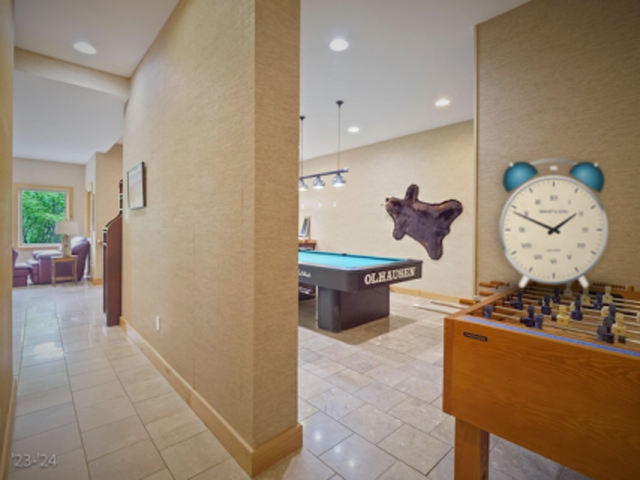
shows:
1,49
